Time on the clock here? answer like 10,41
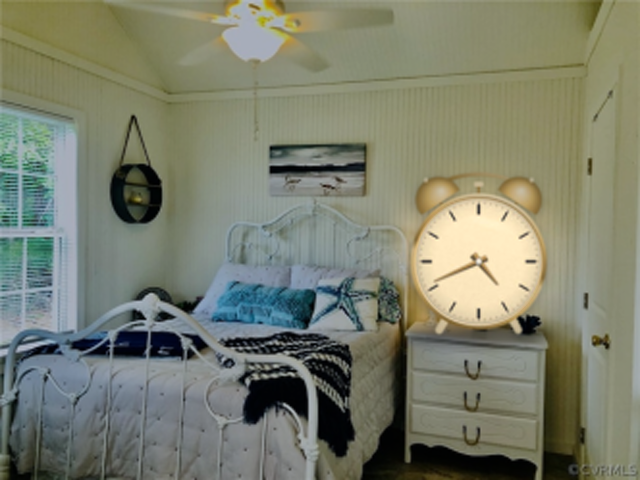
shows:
4,41
